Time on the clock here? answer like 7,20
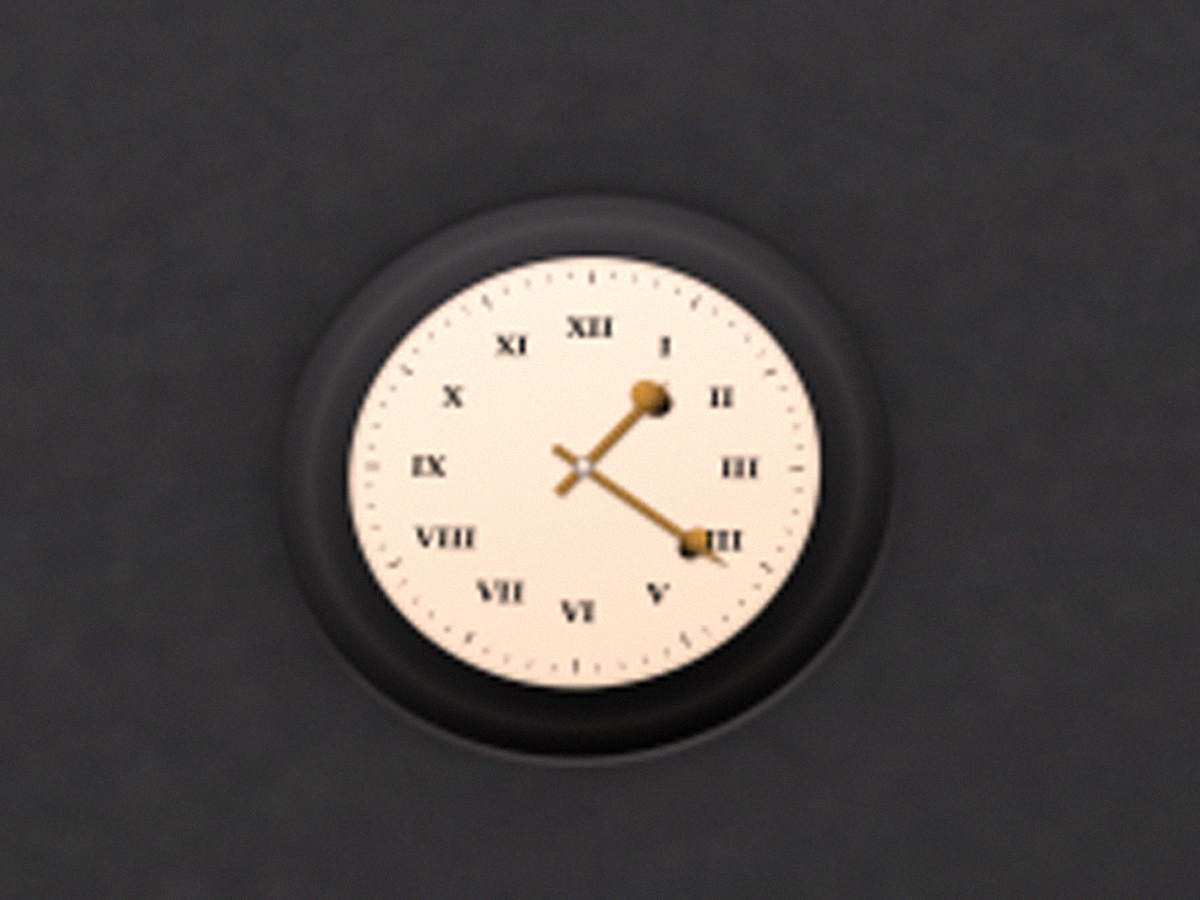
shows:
1,21
